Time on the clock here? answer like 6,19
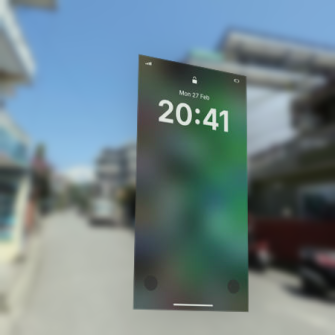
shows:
20,41
